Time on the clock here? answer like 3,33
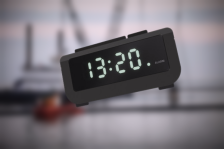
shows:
13,20
